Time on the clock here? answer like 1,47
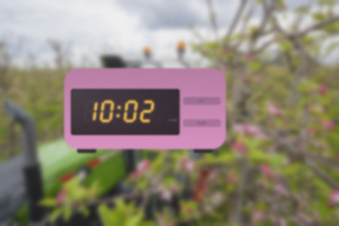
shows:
10,02
